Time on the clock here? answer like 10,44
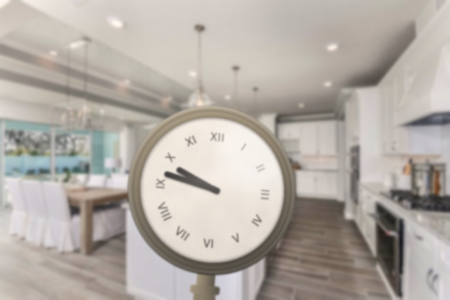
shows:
9,47
